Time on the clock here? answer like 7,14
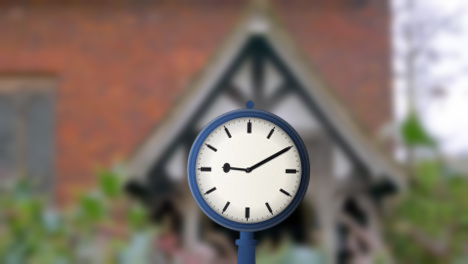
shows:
9,10
